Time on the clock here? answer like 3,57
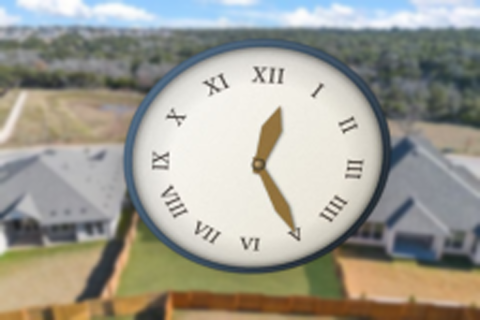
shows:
12,25
